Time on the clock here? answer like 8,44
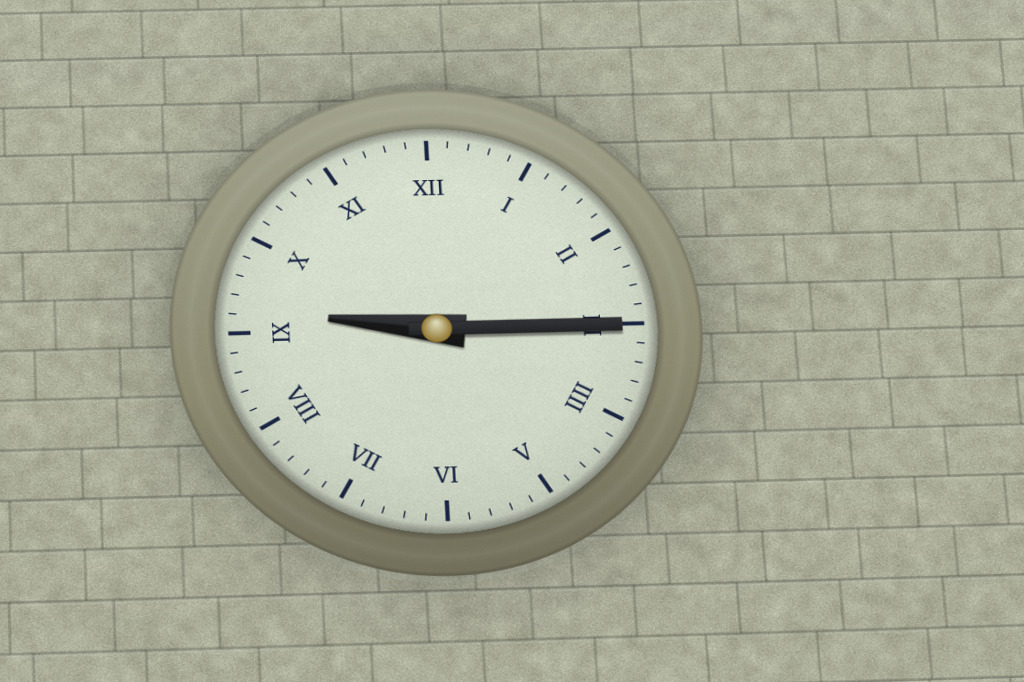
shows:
9,15
